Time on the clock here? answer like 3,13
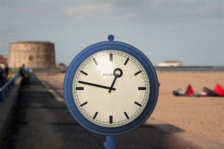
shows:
12,47
